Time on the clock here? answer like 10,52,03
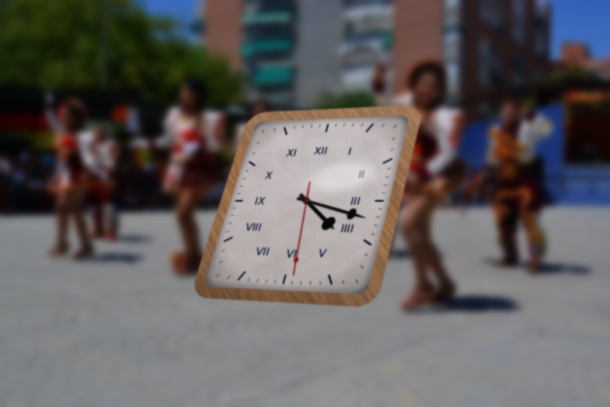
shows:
4,17,29
